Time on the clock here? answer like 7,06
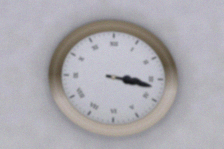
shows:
3,17
